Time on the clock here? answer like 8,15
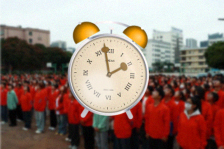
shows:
1,58
